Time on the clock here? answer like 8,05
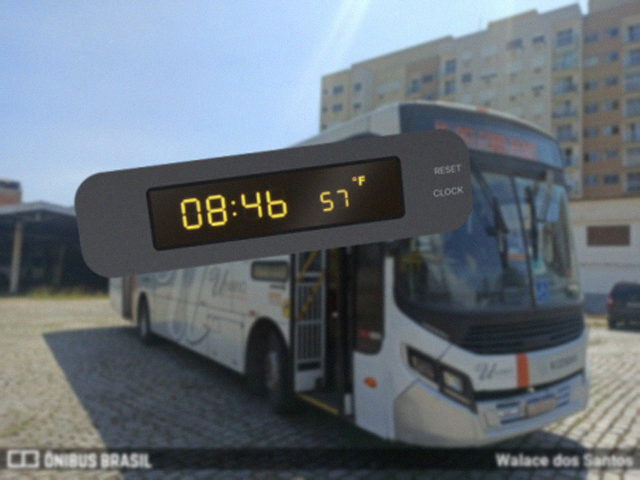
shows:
8,46
